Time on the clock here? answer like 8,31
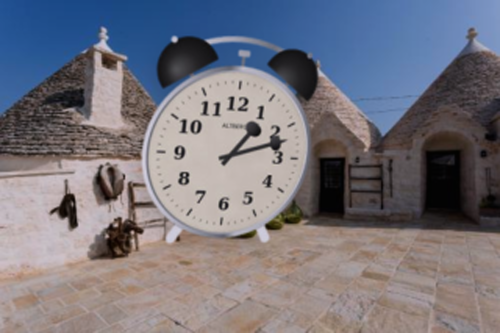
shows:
1,12
